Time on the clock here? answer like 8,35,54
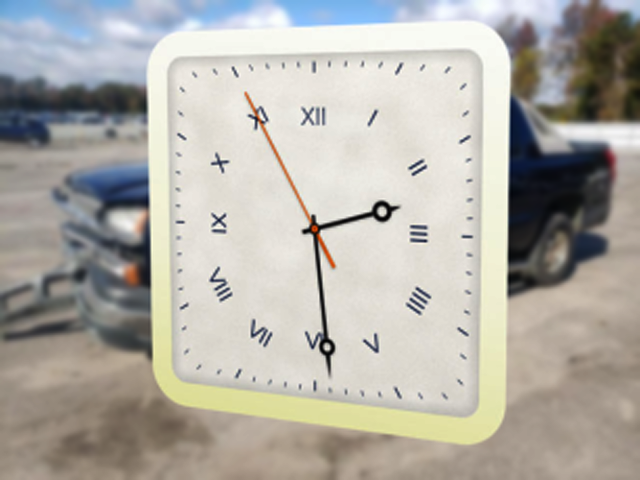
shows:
2,28,55
